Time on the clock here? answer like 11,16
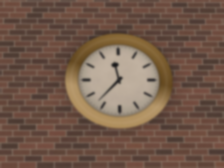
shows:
11,37
